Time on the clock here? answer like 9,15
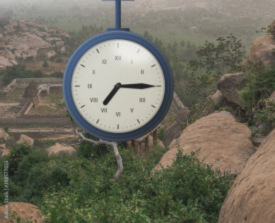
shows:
7,15
